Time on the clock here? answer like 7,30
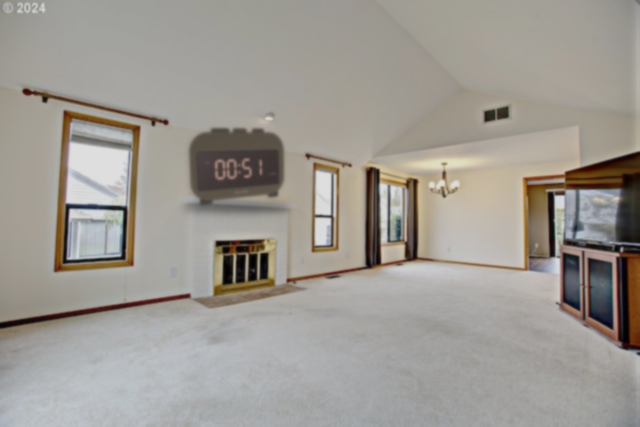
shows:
0,51
